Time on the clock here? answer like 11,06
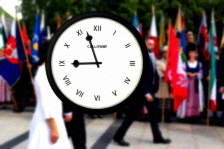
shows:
8,57
